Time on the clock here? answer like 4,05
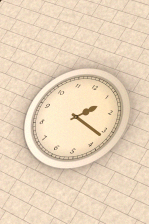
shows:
1,17
